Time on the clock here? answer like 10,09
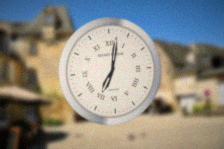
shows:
7,02
